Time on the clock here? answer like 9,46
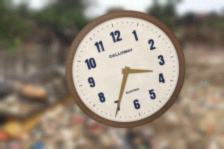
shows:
3,35
